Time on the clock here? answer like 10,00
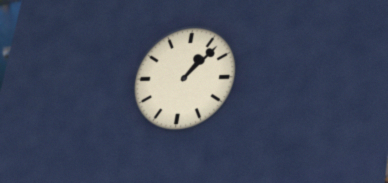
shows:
1,07
